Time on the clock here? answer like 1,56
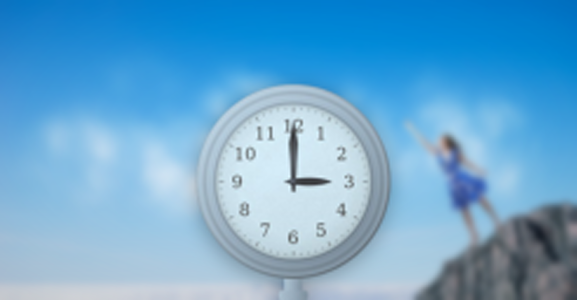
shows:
3,00
